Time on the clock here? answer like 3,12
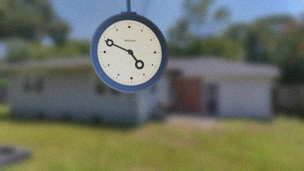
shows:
4,49
